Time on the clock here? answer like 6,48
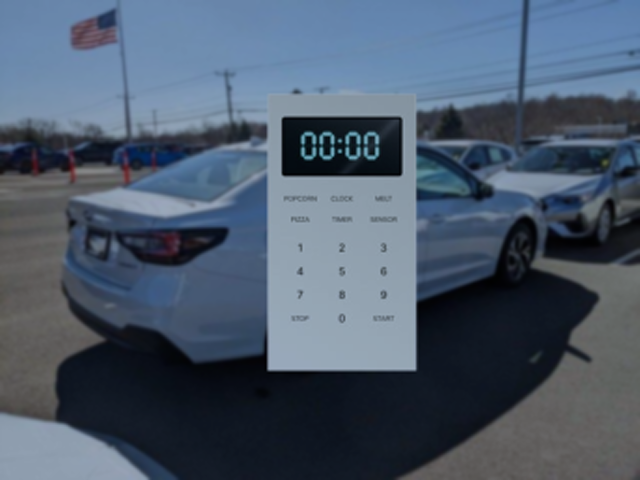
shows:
0,00
